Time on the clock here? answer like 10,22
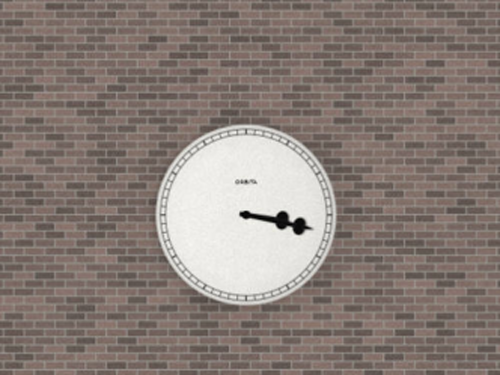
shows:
3,17
